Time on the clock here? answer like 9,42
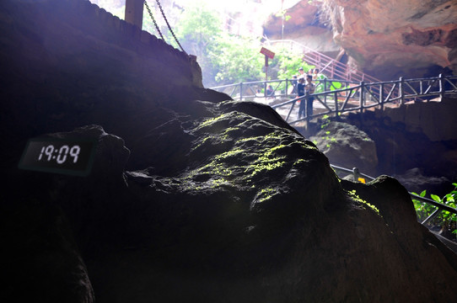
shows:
19,09
